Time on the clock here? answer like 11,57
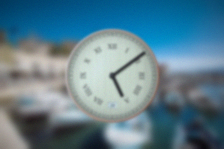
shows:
5,09
